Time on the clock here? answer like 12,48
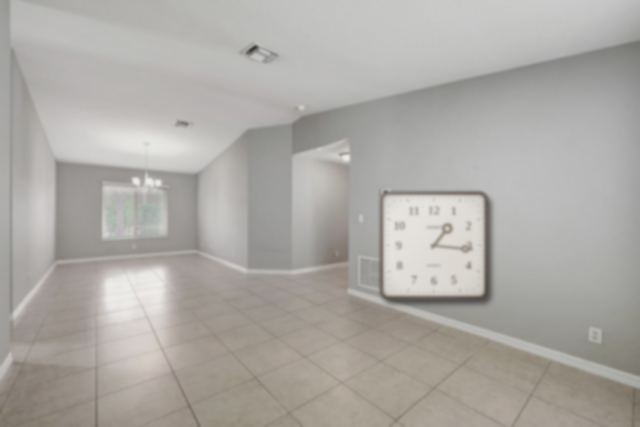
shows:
1,16
